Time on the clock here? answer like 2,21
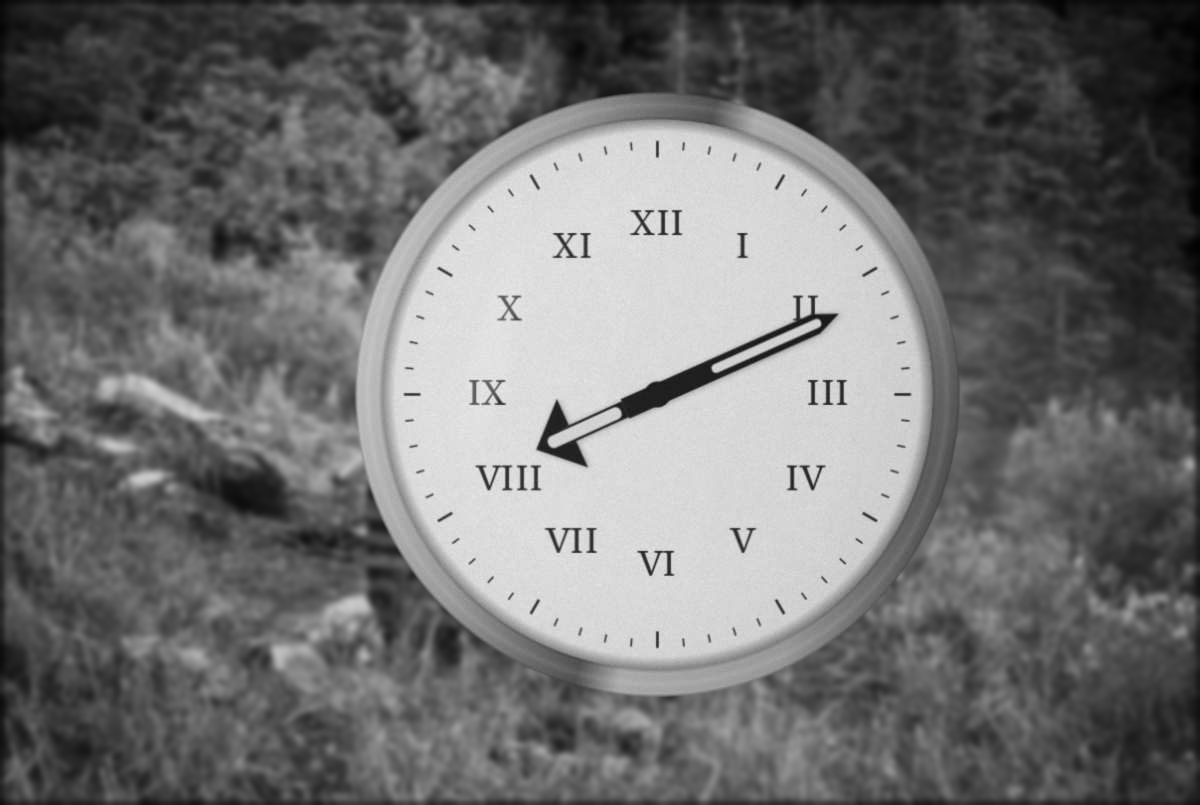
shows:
8,11
